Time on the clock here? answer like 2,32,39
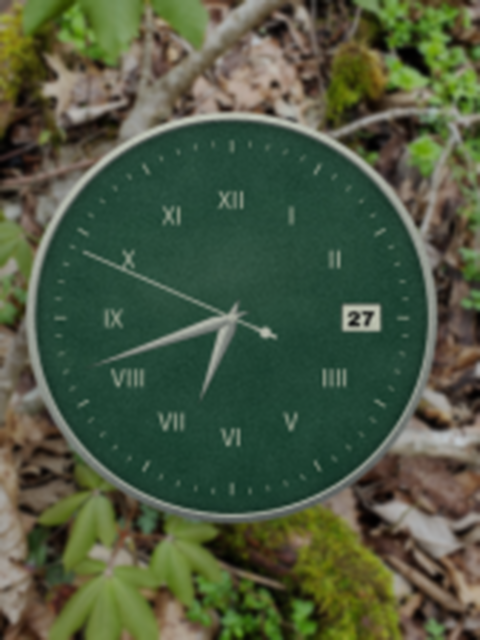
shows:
6,41,49
